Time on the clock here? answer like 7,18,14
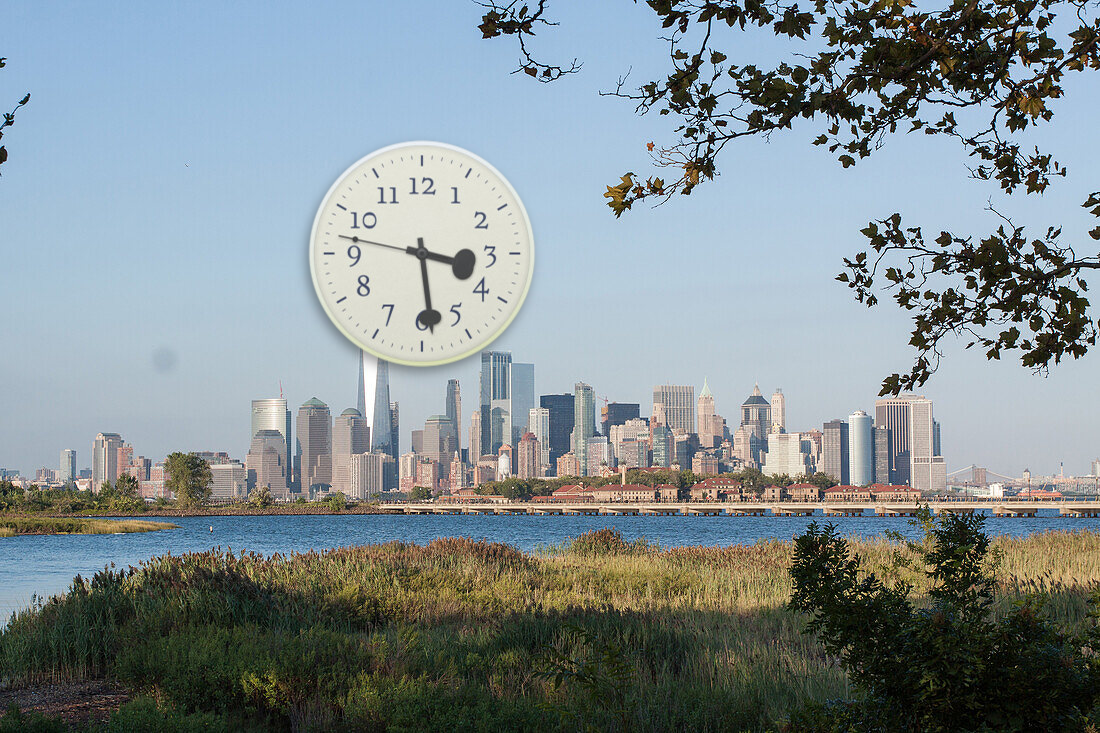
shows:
3,28,47
